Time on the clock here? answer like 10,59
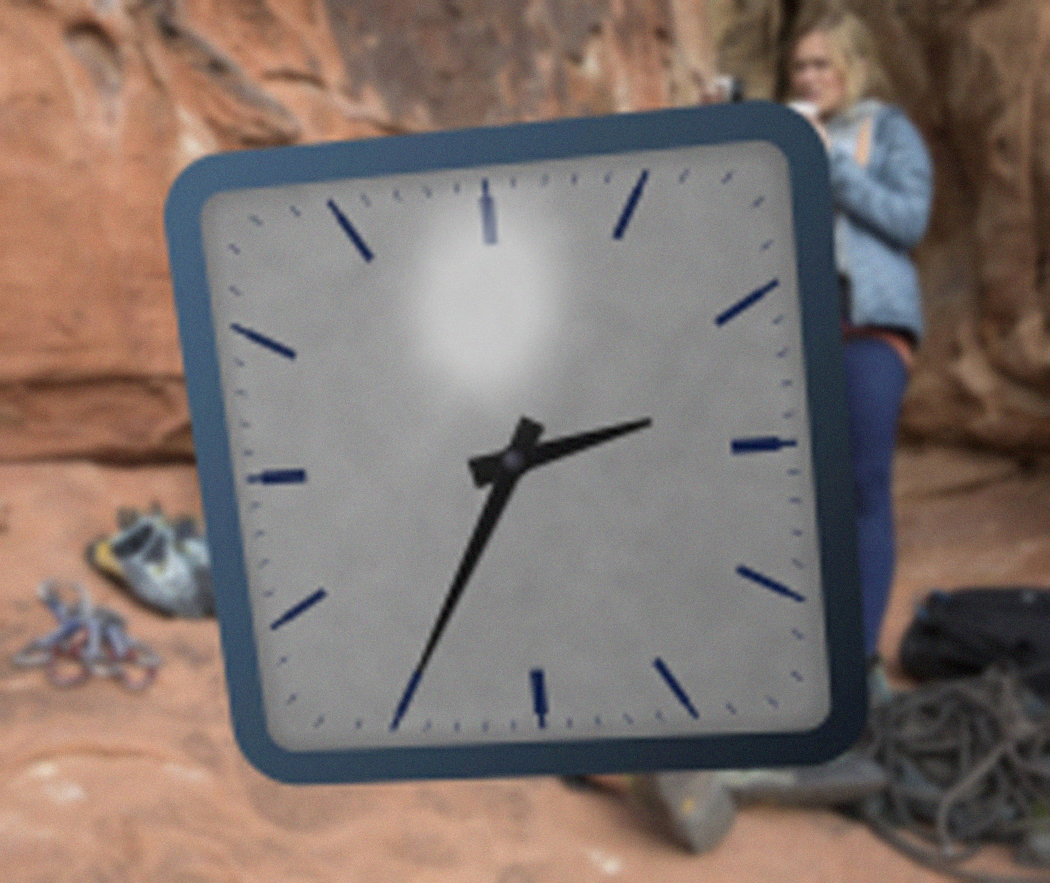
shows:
2,35
